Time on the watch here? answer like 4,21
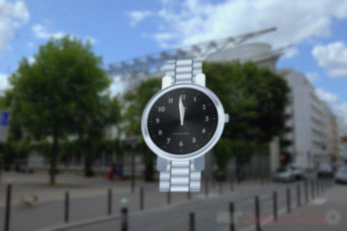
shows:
11,59
